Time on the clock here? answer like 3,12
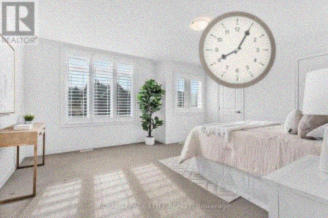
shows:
8,05
